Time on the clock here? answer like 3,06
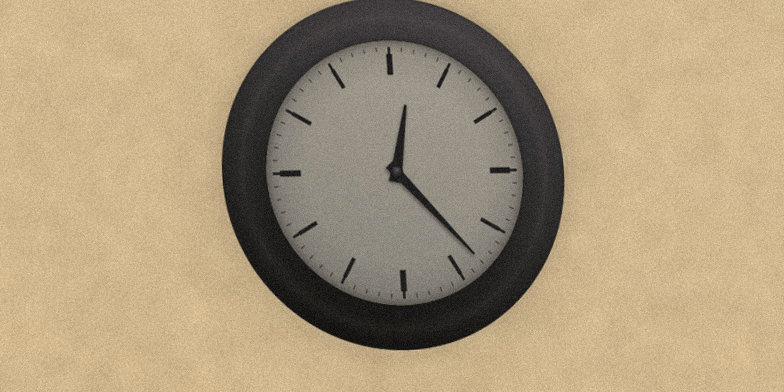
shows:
12,23
